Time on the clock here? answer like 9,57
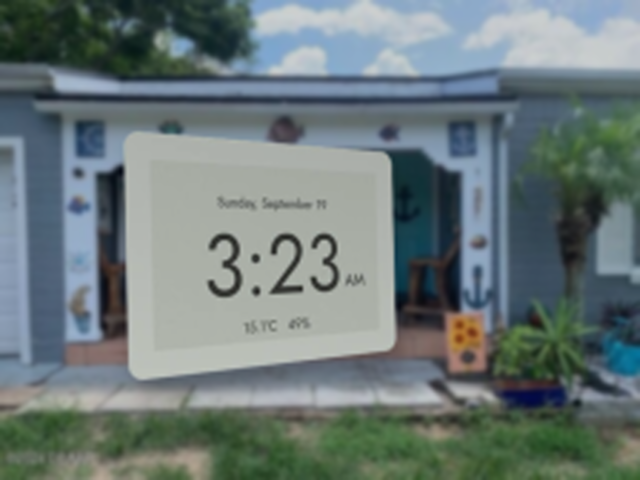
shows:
3,23
